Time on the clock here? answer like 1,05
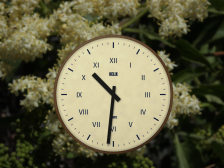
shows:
10,31
